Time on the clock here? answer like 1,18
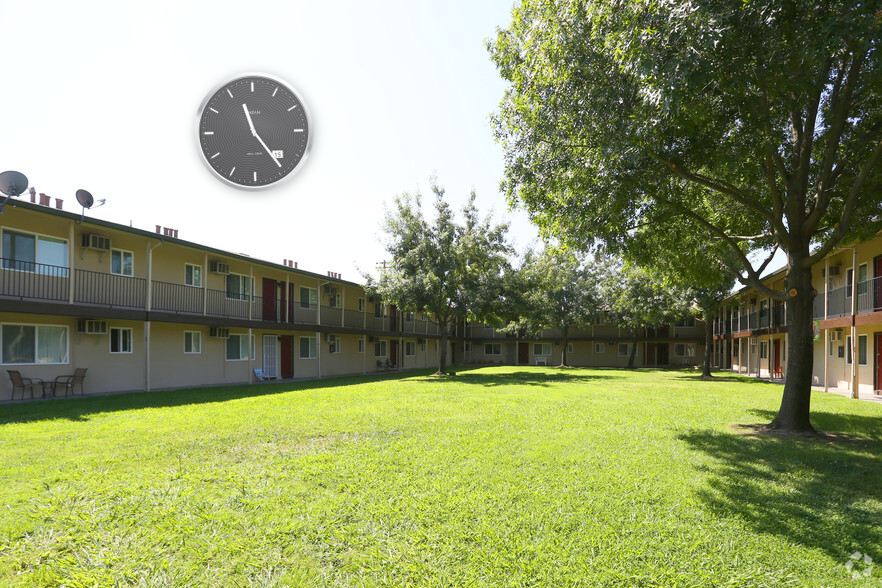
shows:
11,24
